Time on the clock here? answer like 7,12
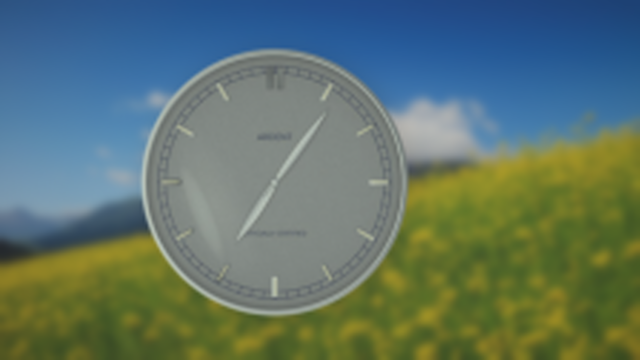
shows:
7,06
